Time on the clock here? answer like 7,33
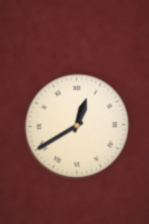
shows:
12,40
